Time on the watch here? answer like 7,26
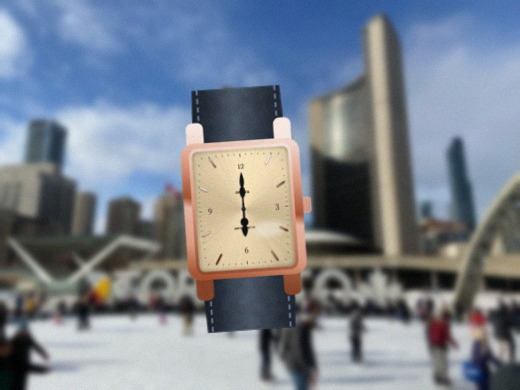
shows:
6,00
